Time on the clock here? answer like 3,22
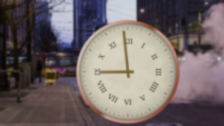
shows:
8,59
